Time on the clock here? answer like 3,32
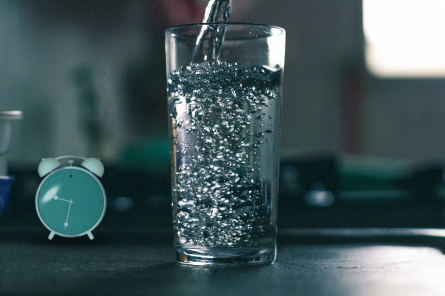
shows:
9,32
